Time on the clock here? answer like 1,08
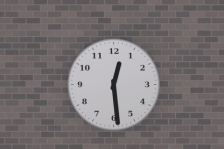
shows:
12,29
